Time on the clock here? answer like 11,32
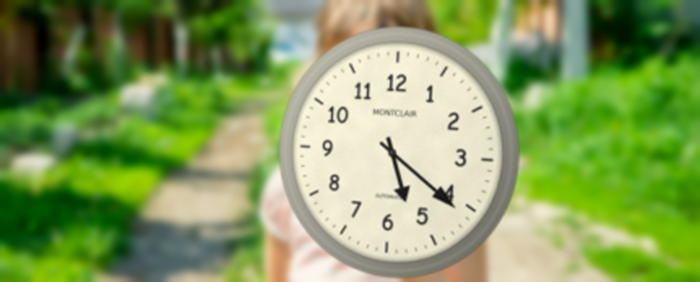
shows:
5,21
